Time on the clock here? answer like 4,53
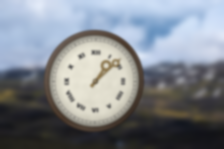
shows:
1,08
